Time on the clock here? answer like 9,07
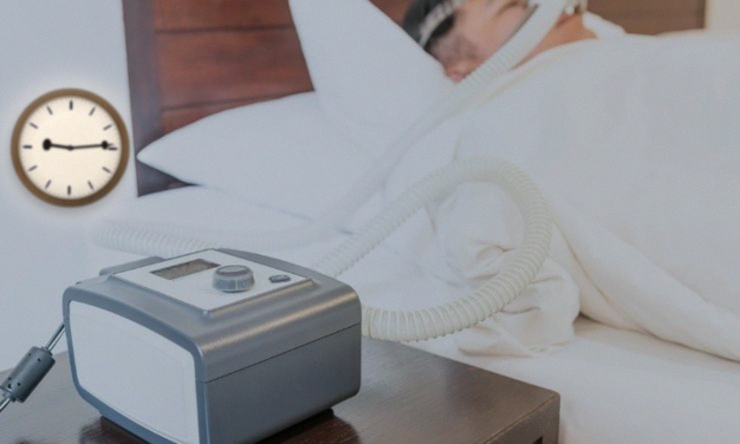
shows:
9,14
